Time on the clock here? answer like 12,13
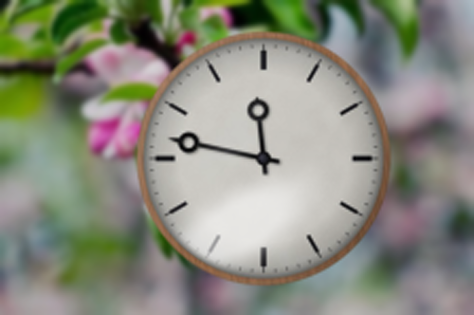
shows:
11,47
